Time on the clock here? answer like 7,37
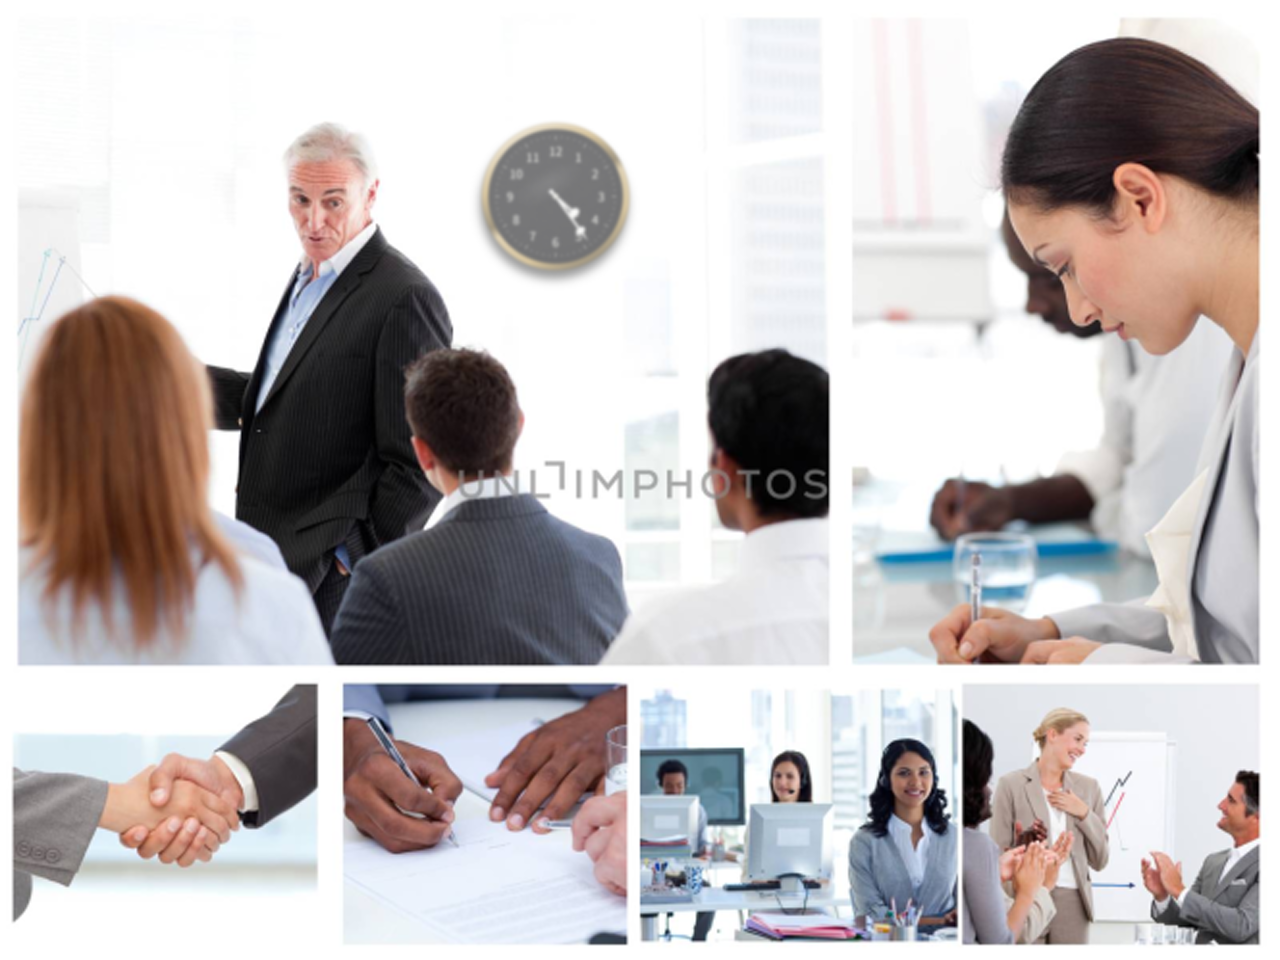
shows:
4,24
